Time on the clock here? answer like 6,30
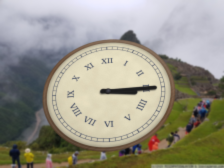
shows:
3,15
